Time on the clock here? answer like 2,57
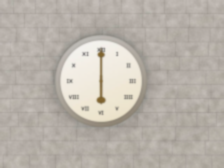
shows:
6,00
